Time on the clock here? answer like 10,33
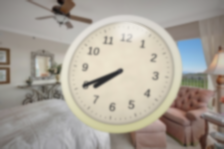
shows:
7,40
